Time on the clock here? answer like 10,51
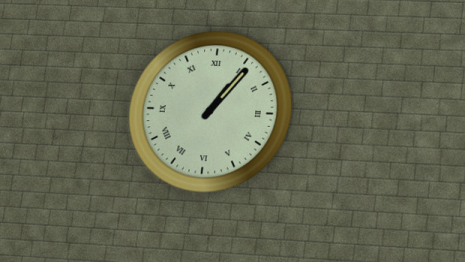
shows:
1,06
